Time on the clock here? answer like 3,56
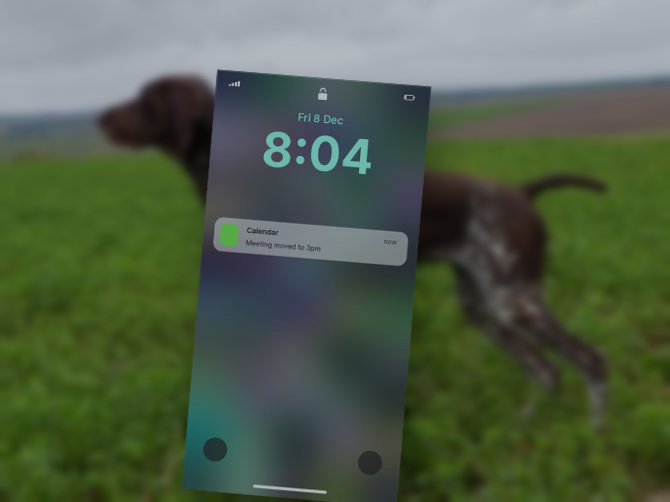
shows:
8,04
